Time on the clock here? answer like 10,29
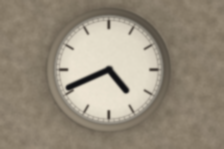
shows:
4,41
